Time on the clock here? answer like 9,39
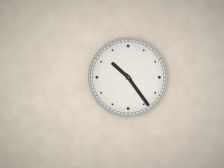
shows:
10,24
